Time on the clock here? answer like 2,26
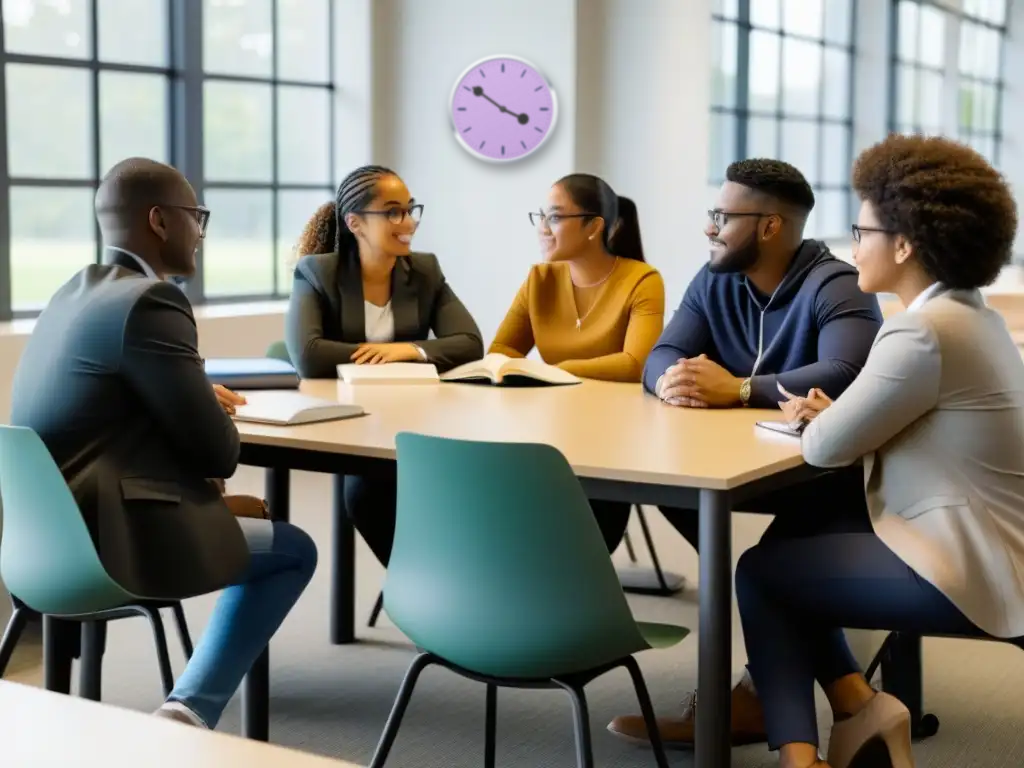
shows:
3,51
